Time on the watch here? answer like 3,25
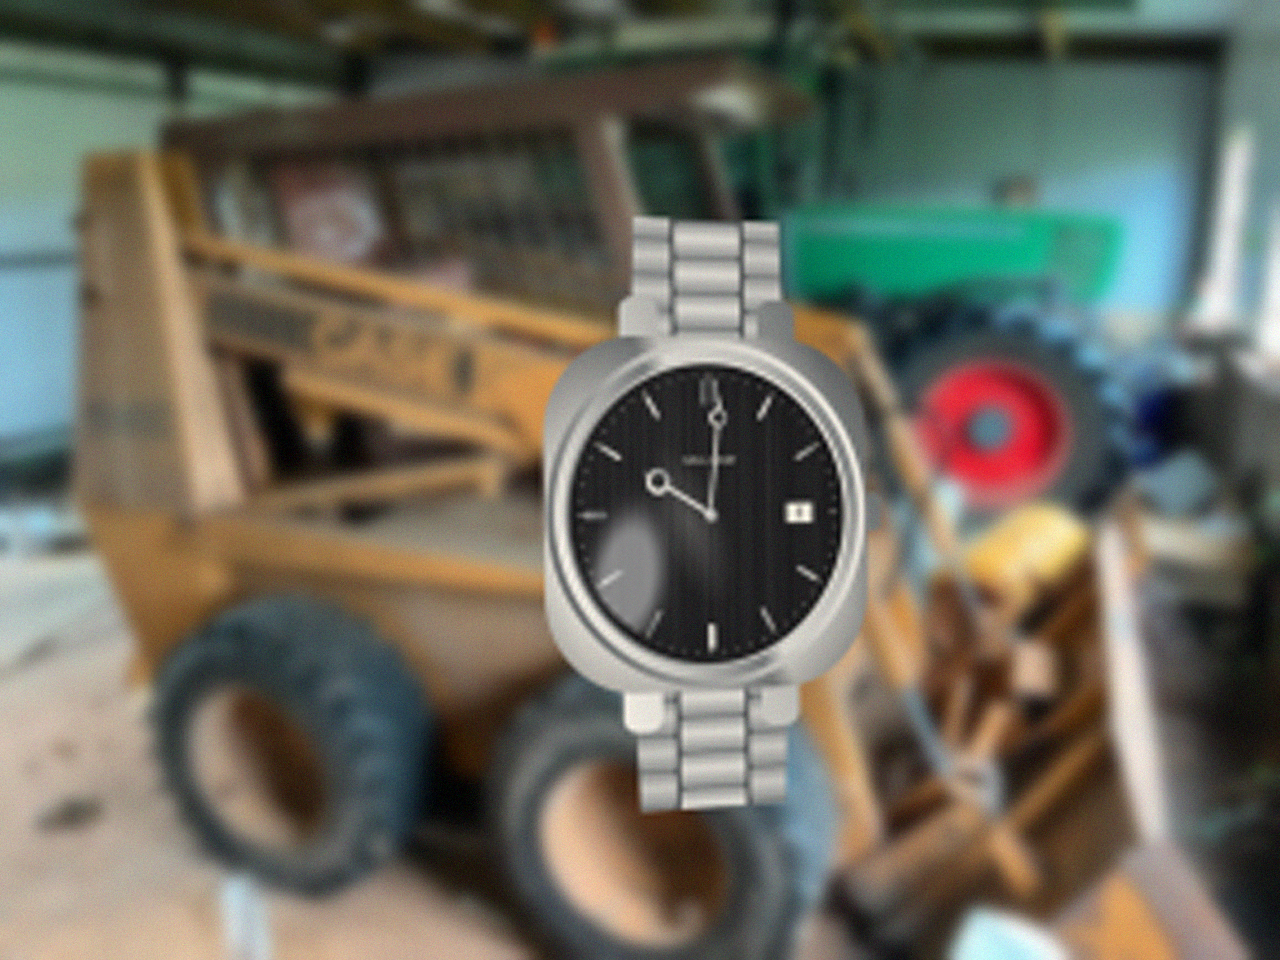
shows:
10,01
